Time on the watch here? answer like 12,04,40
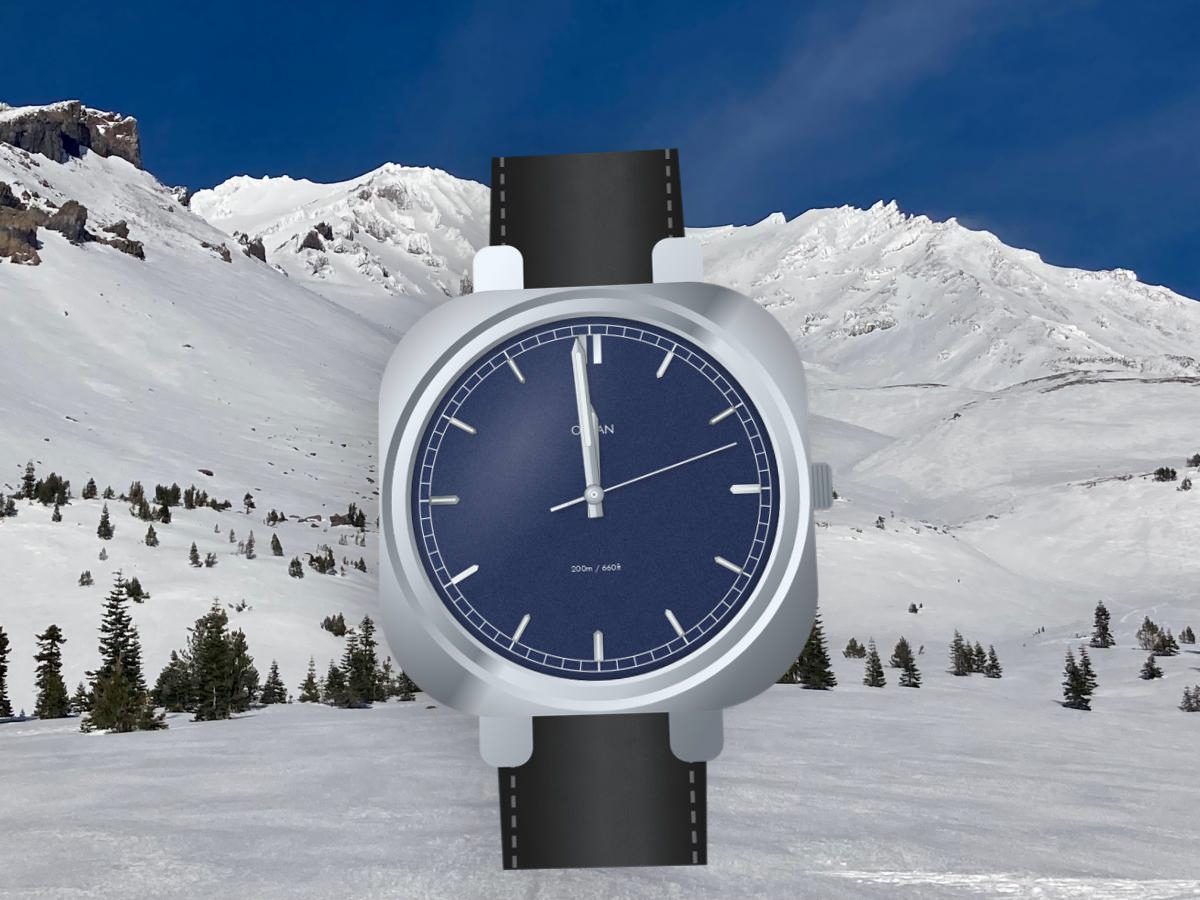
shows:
11,59,12
